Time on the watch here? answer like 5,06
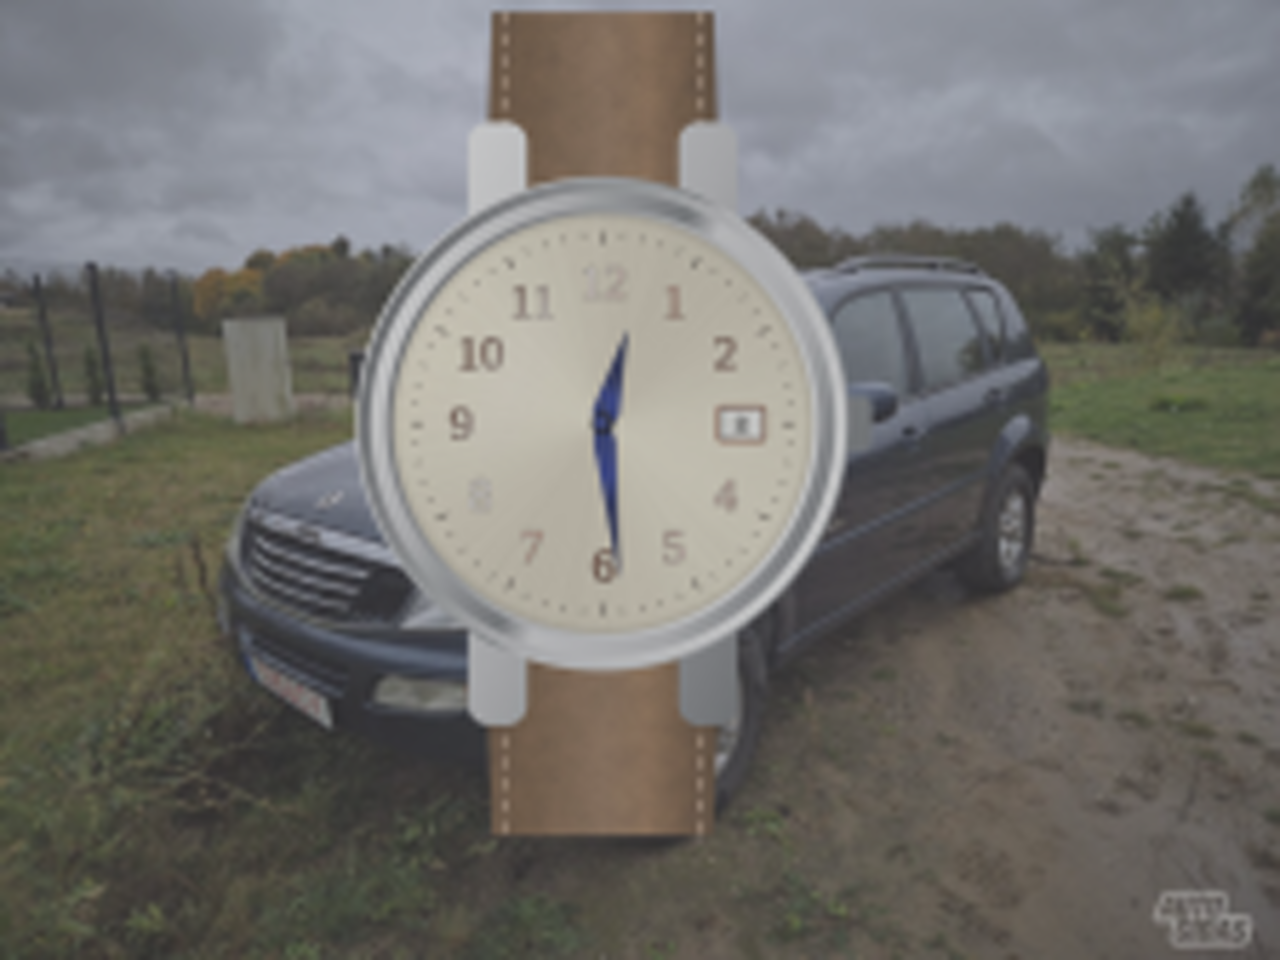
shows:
12,29
